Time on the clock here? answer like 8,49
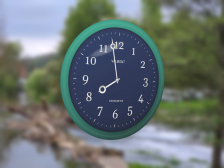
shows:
7,58
